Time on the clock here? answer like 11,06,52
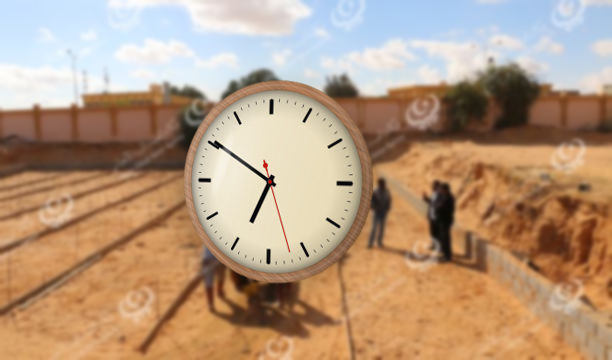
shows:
6,50,27
